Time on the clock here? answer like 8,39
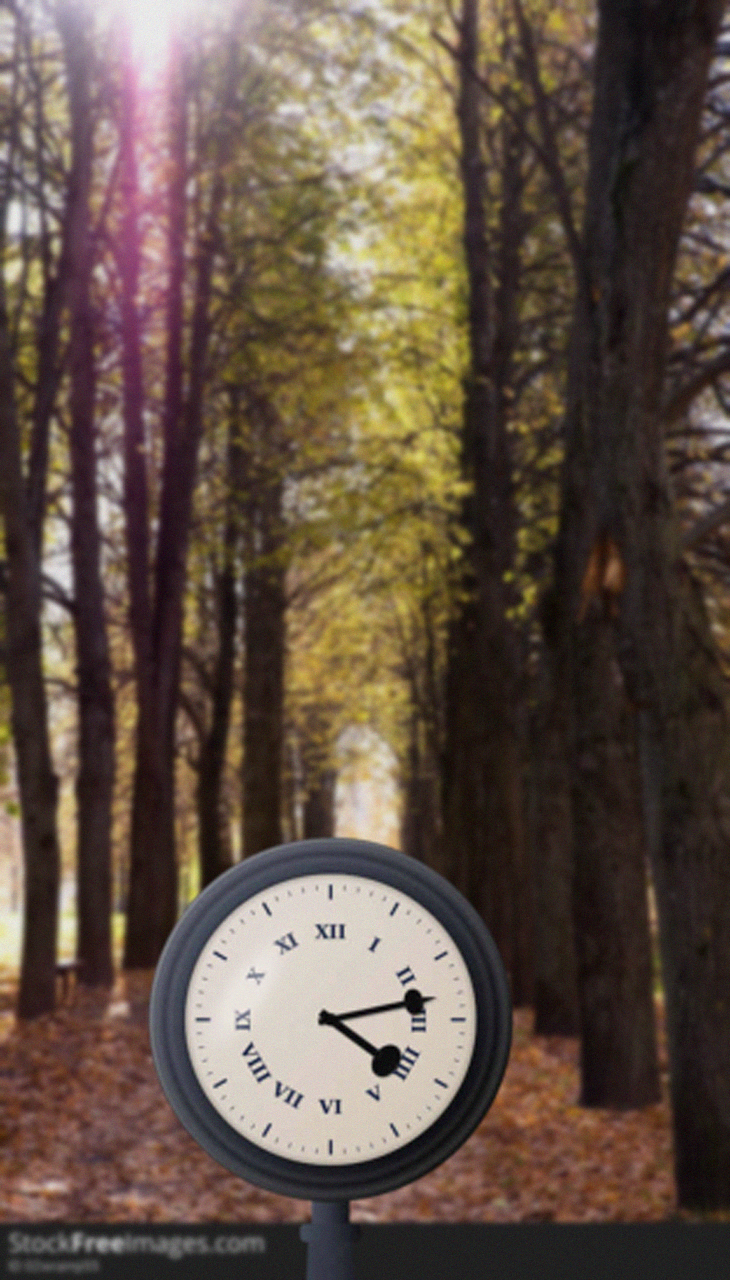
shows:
4,13
